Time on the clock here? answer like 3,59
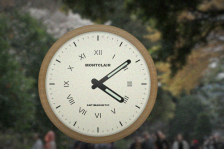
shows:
4,09
